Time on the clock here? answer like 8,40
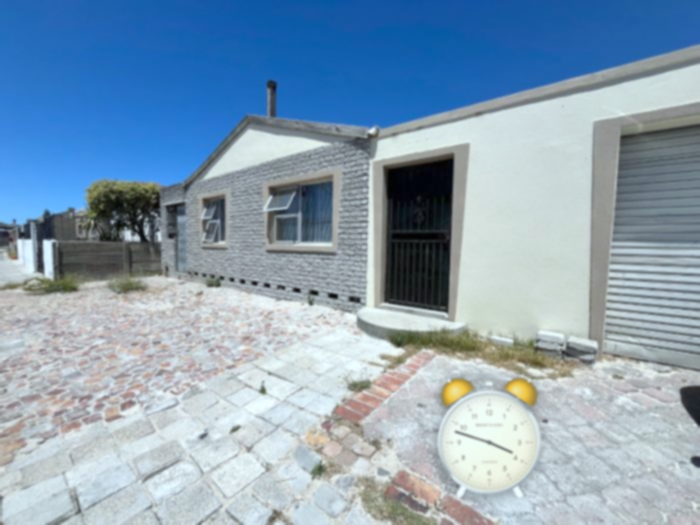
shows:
3,48
